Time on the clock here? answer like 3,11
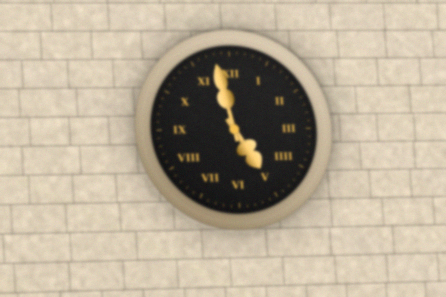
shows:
4,58
